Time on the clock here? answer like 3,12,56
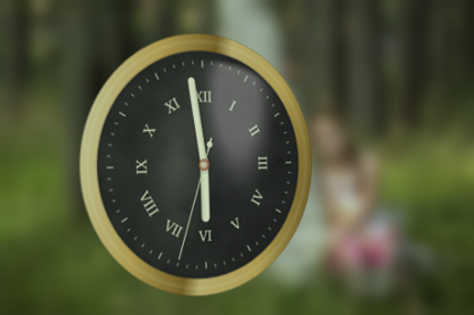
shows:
5,58,33
